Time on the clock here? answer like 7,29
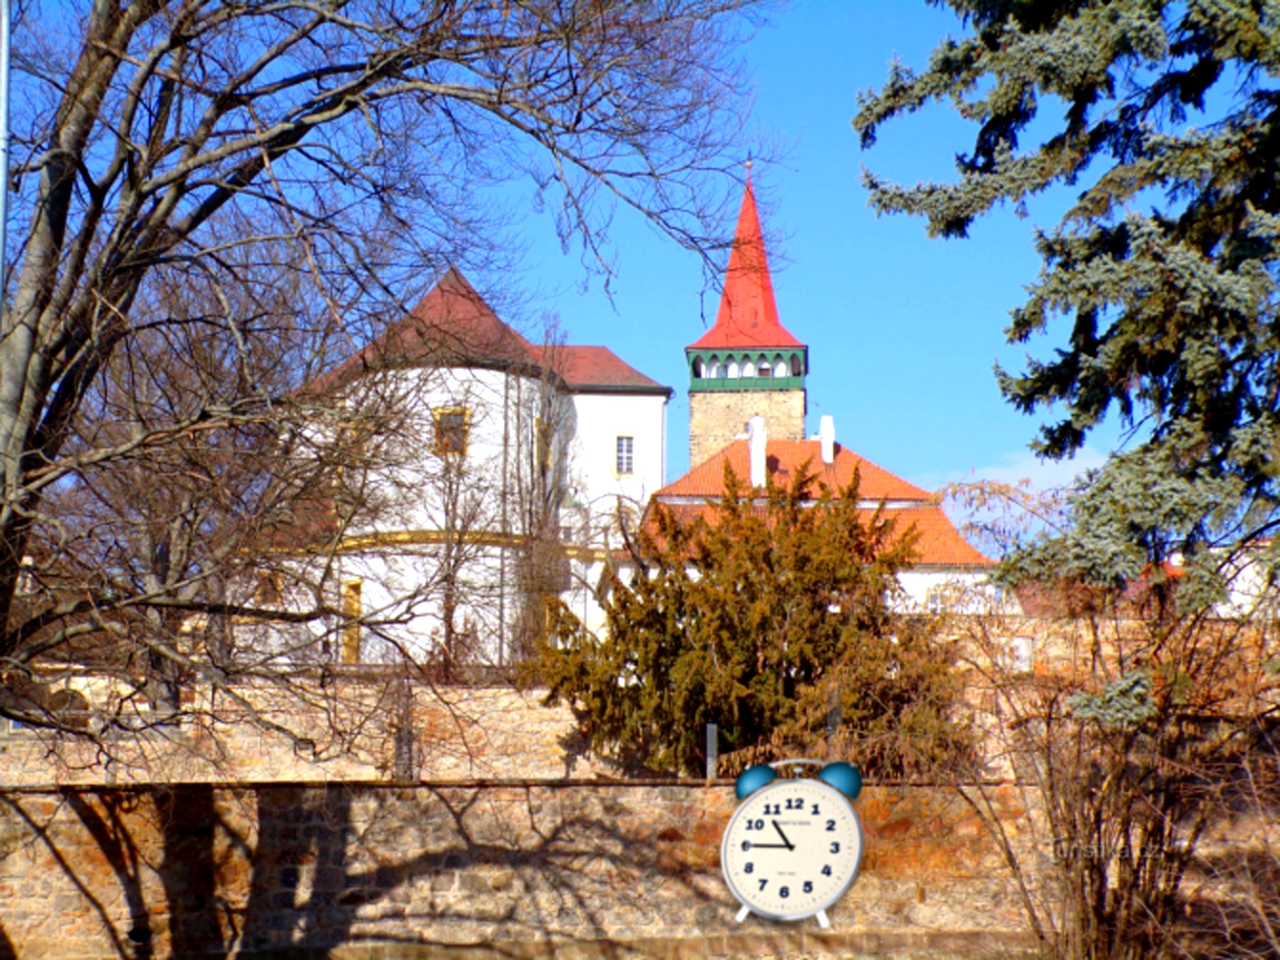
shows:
10,45
